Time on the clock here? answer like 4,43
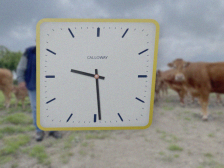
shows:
9,29
